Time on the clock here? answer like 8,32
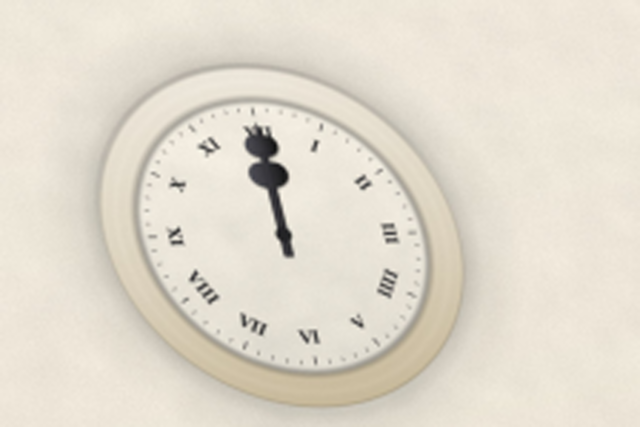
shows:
12,00
